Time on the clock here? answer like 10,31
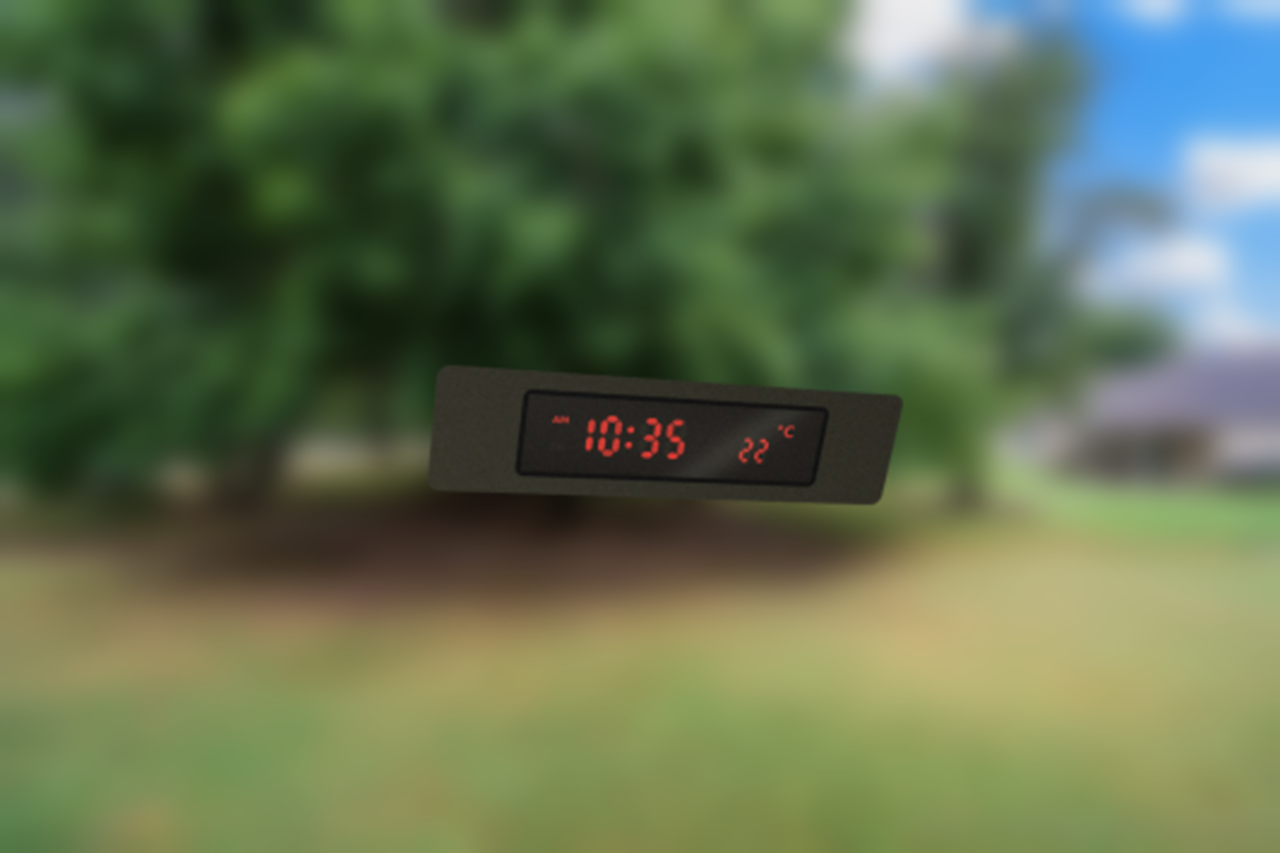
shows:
10,35
